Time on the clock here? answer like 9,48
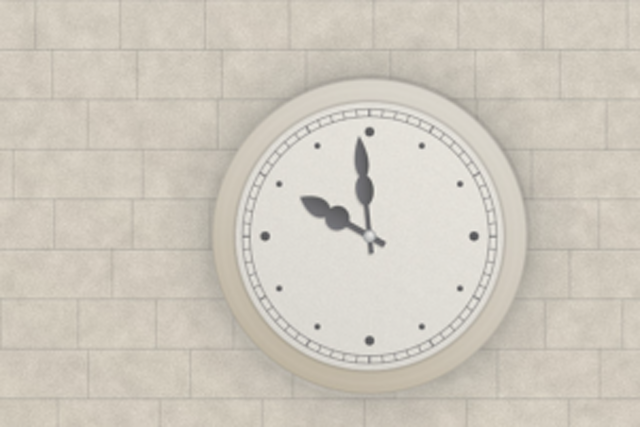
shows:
9,59
